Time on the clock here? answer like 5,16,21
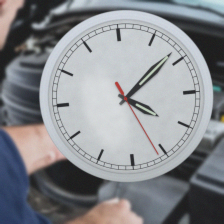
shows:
4,08,26
